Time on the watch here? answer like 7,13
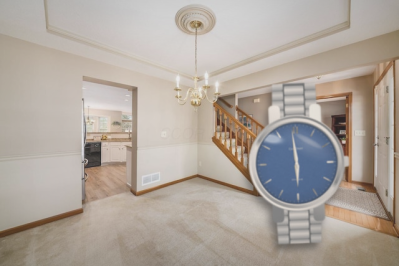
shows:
5,59
